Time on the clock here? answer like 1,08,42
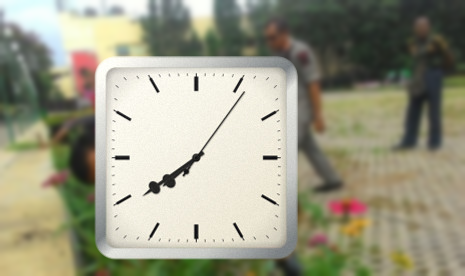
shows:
7,39,06
